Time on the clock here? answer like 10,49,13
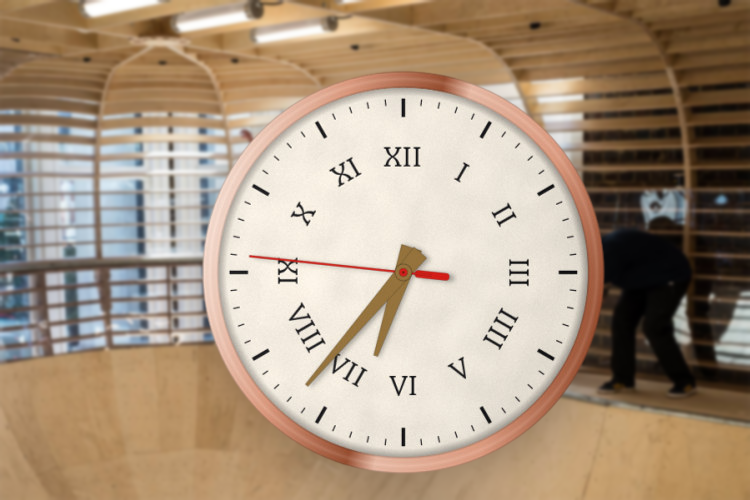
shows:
6,36,46
